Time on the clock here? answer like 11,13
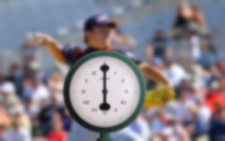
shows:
6,00
